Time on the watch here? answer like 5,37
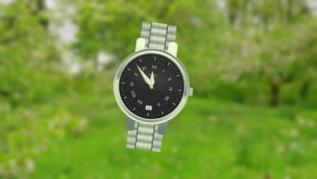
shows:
11,53
